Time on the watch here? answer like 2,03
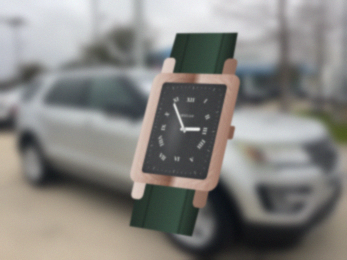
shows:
2,54
